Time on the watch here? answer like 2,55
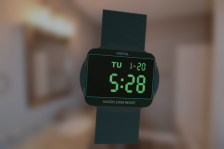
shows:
5,28
